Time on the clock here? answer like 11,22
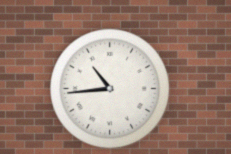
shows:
10,44
